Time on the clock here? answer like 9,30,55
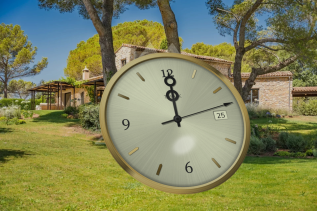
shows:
12,00,13
